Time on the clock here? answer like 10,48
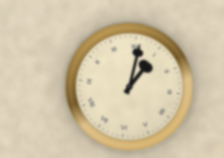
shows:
1,01
